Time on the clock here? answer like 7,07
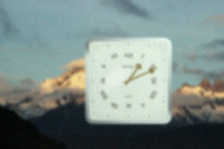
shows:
1,11
